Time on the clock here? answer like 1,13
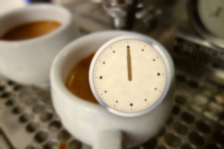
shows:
12,00
